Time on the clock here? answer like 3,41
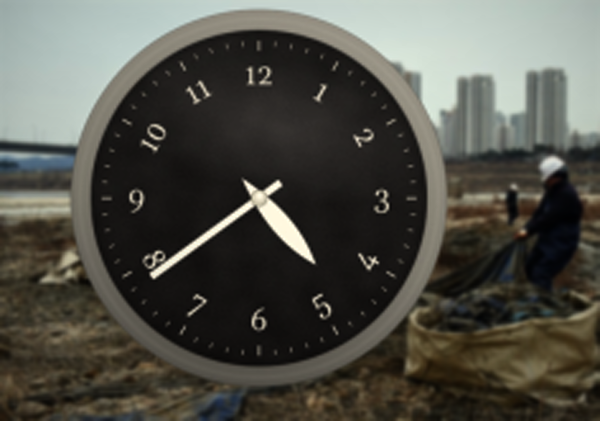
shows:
4,39
